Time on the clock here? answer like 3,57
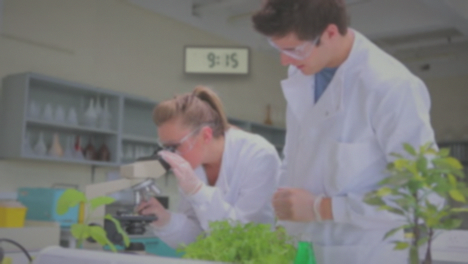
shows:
9,15
